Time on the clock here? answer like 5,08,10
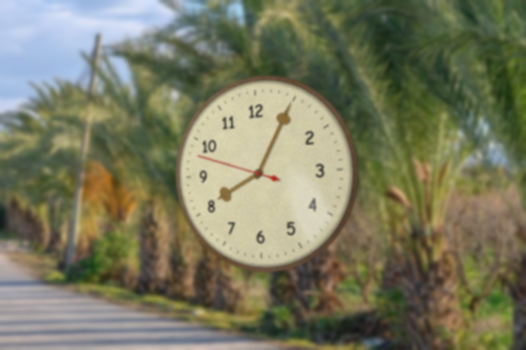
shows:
8,04,48
